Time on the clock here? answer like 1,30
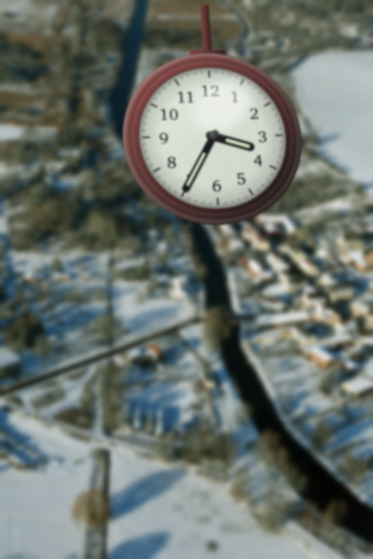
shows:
3,35
